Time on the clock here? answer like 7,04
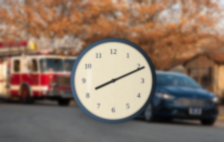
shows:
8,11
